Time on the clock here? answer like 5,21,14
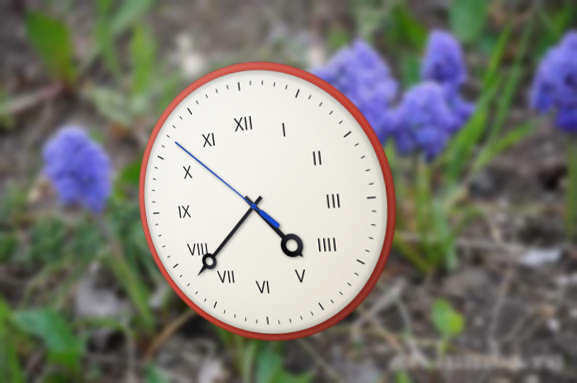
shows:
4,37,52
